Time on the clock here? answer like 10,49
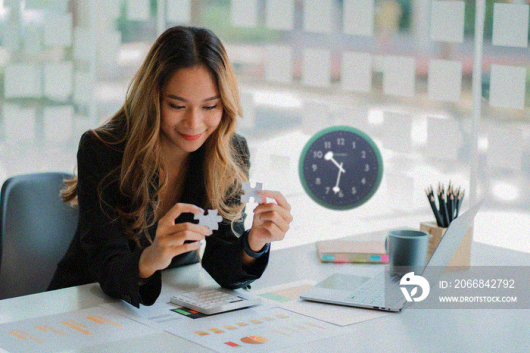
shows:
10,32
